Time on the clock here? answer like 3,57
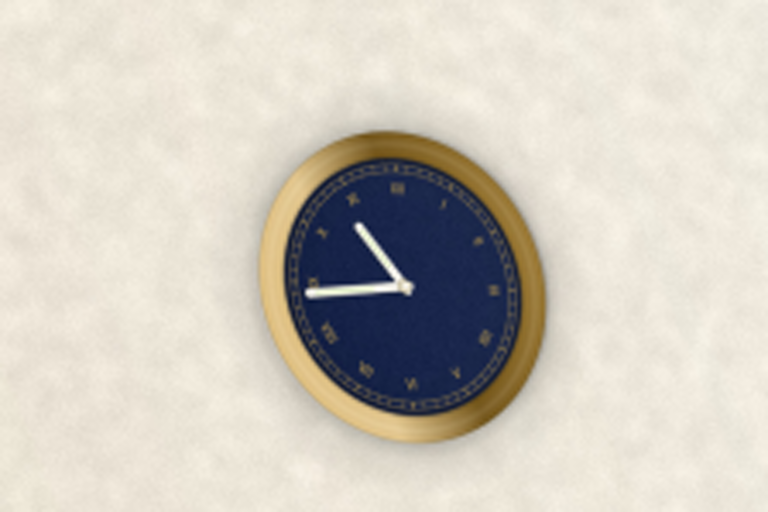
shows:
10,44
